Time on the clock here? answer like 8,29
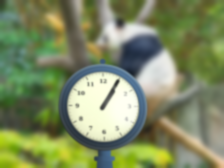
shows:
1,05
